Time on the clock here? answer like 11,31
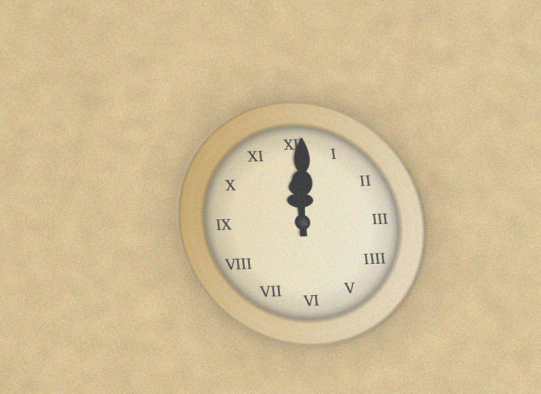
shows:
12,01
